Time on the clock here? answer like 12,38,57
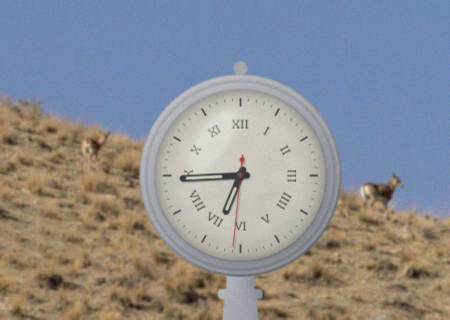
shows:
6,44,31
